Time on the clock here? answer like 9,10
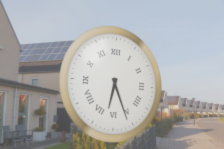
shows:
6,26
